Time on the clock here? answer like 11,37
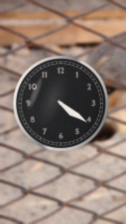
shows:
4,21
